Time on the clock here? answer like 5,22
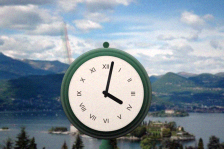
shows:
4,02
